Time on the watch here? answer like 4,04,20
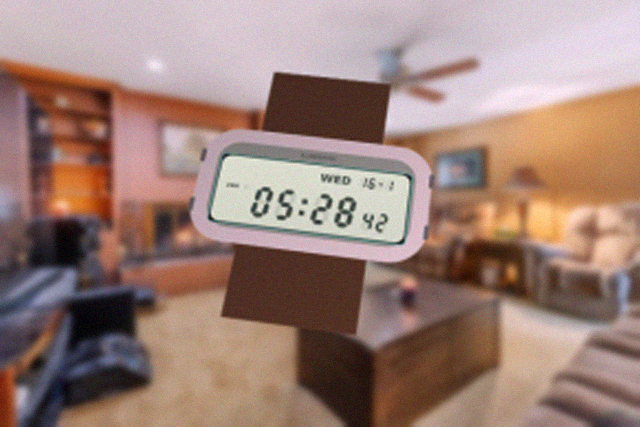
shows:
5,28,42
